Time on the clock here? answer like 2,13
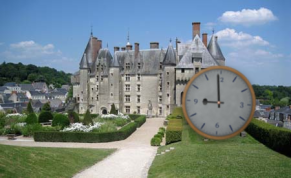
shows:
8,59
